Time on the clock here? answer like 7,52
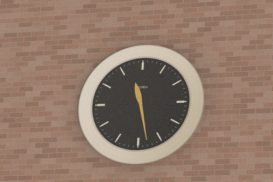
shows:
11,28
